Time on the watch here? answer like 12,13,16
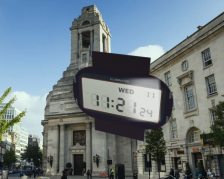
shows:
11,21,24
